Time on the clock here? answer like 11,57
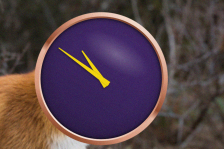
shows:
10,51
